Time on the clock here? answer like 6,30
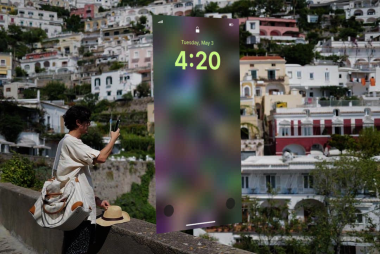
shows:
4,20
